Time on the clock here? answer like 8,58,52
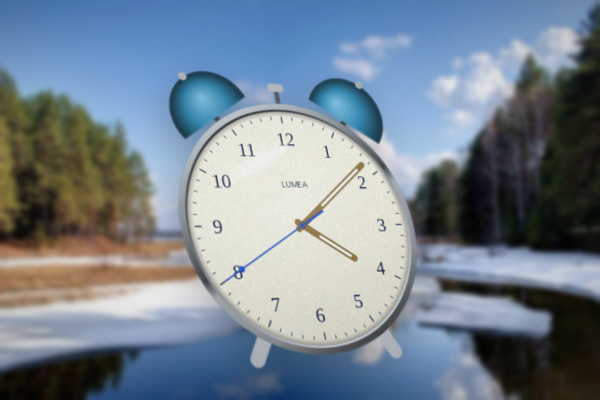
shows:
4,08,40
